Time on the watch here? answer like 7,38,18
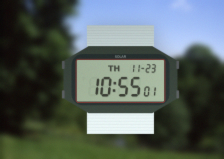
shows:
10,55,01
